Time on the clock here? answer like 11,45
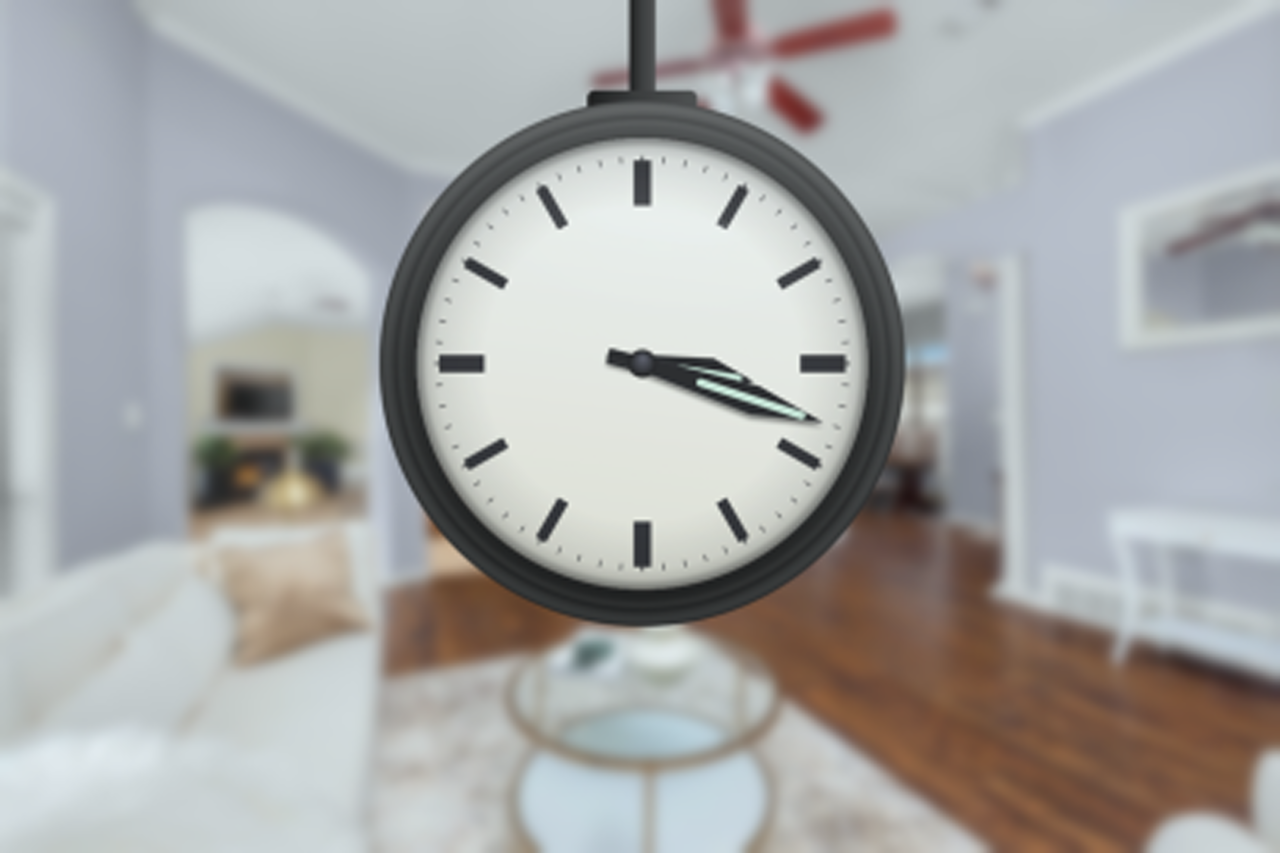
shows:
3,18
